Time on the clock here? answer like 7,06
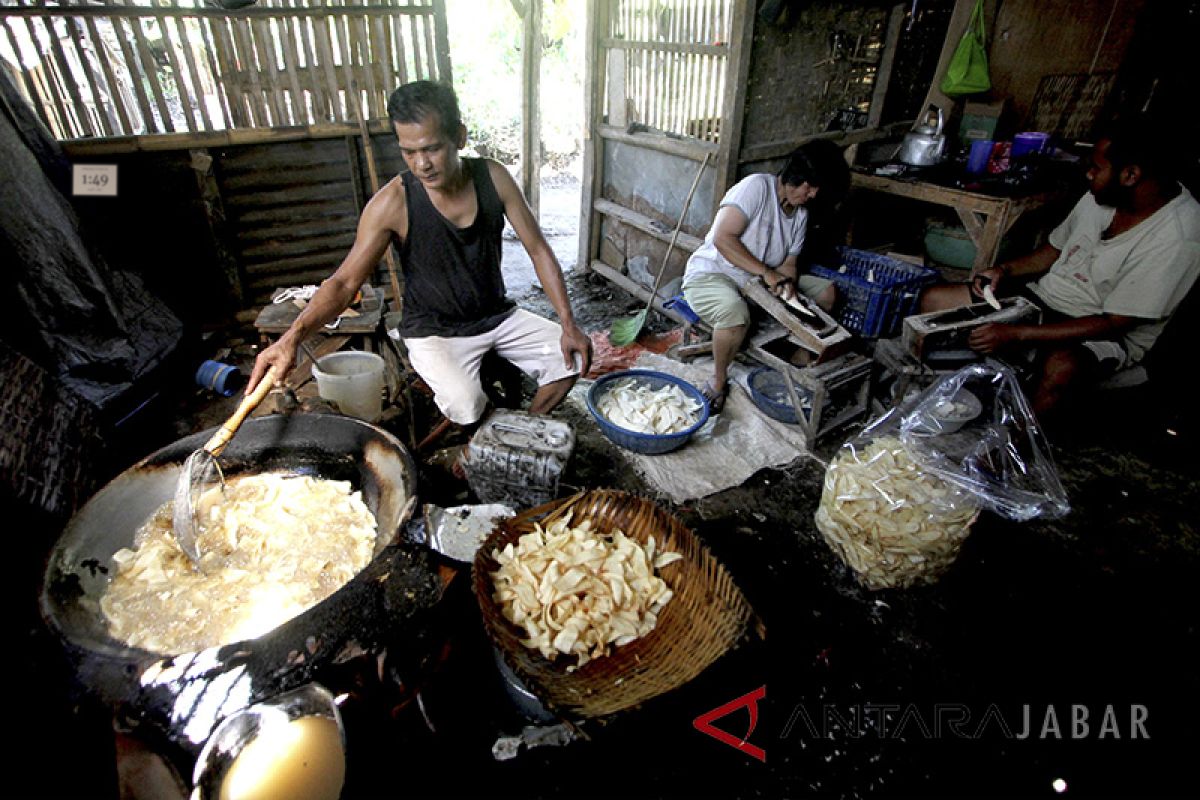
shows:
1,49
